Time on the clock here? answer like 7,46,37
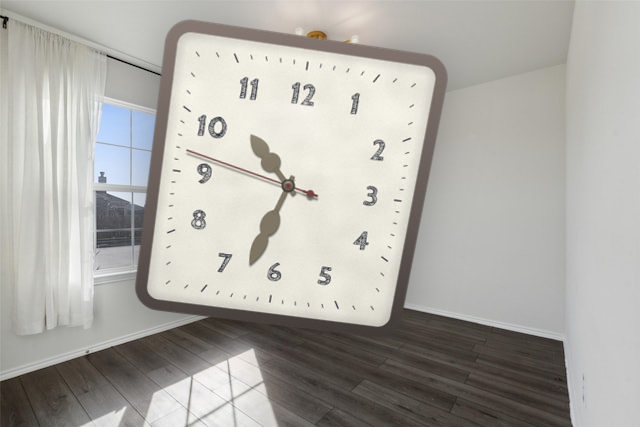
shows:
10,32,47
